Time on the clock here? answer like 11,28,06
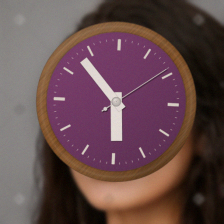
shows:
5,53,09
